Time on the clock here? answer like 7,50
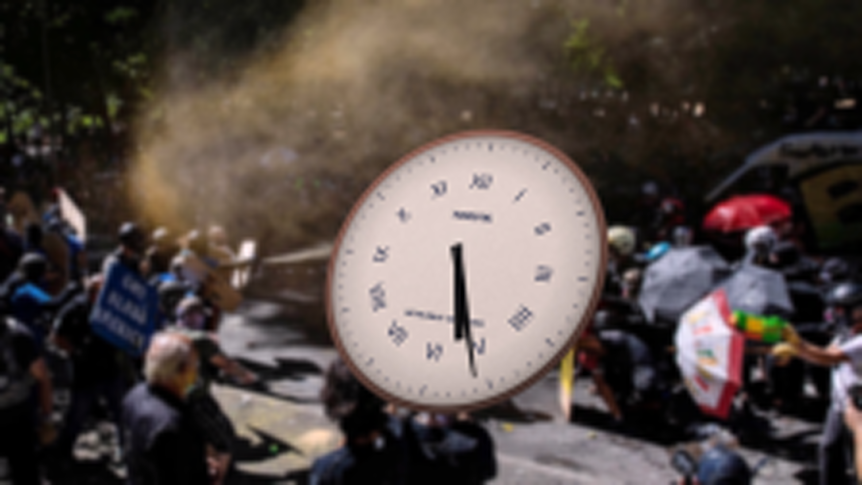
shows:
5,26
